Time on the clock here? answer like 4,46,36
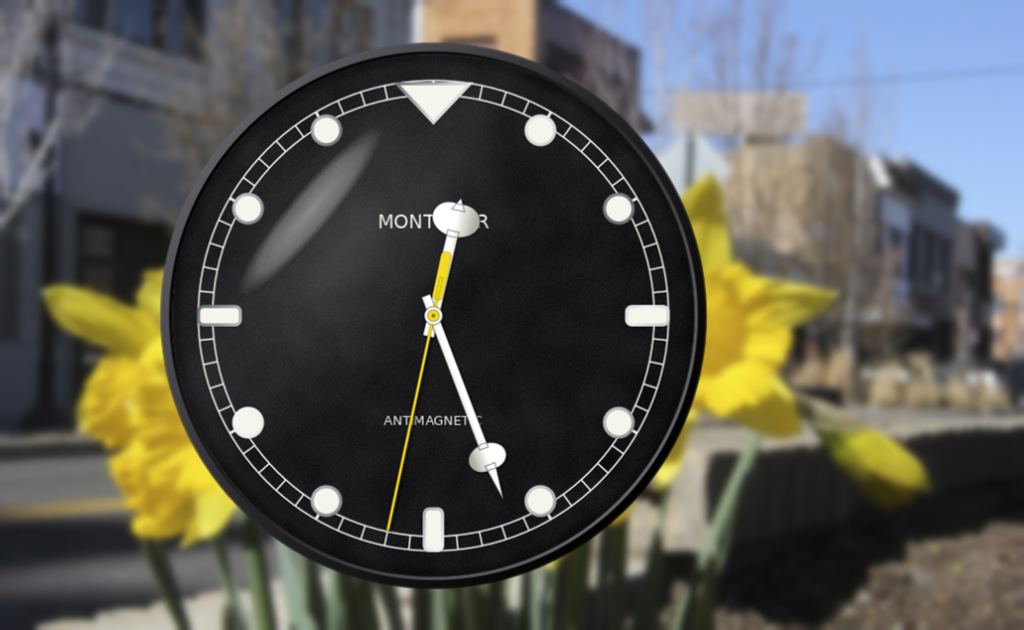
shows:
12,26,32
